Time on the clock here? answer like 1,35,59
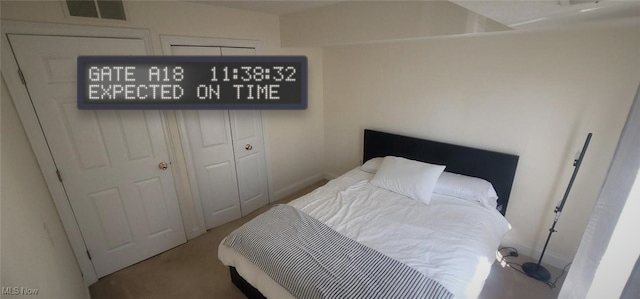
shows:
11,38,32
